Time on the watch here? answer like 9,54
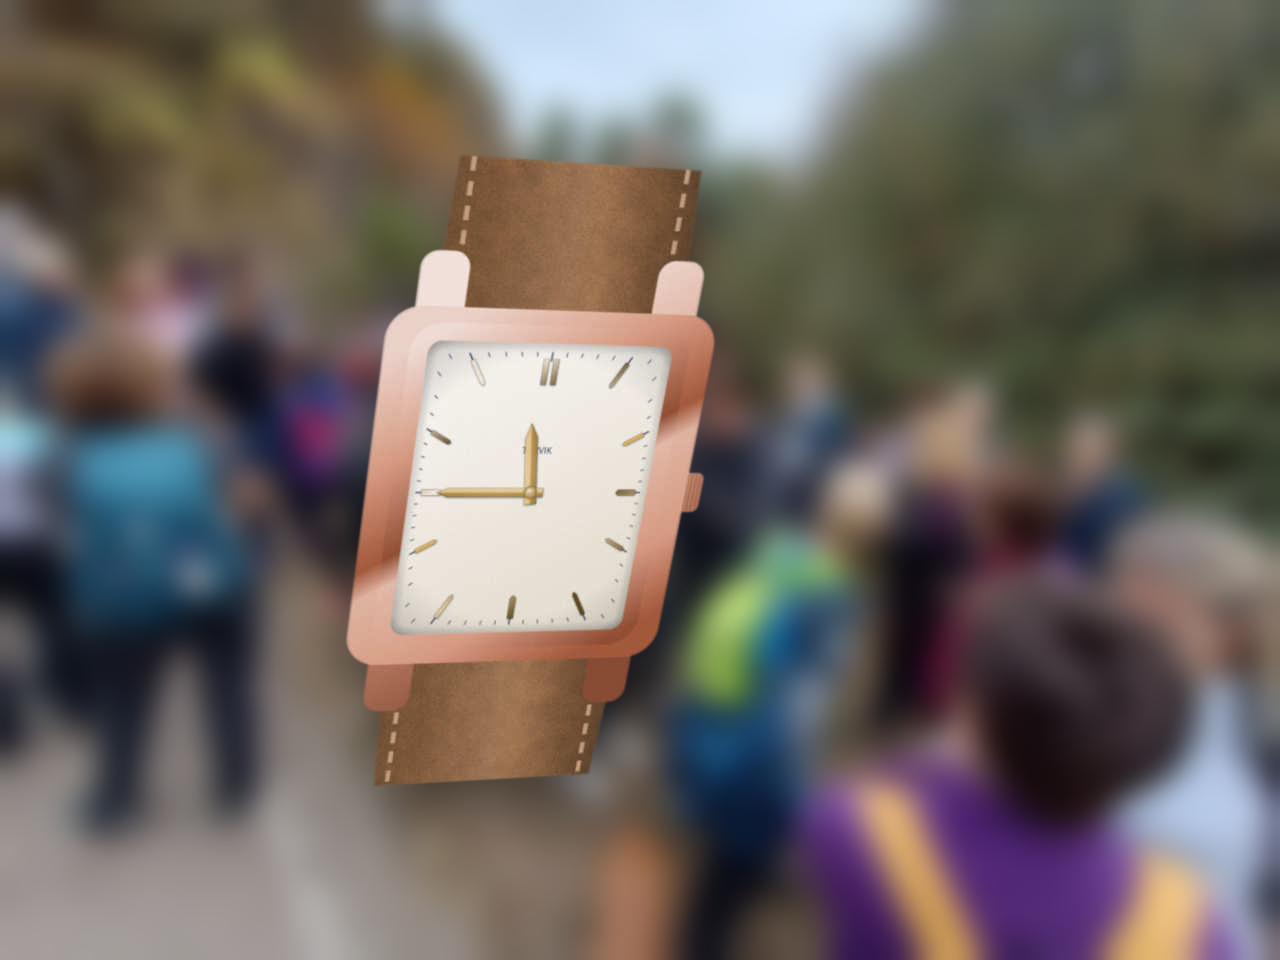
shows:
11,45
